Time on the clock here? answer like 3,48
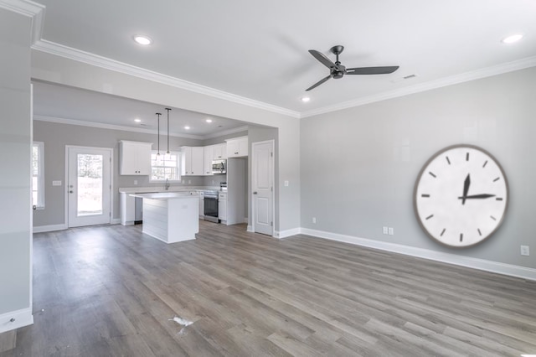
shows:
12,14
